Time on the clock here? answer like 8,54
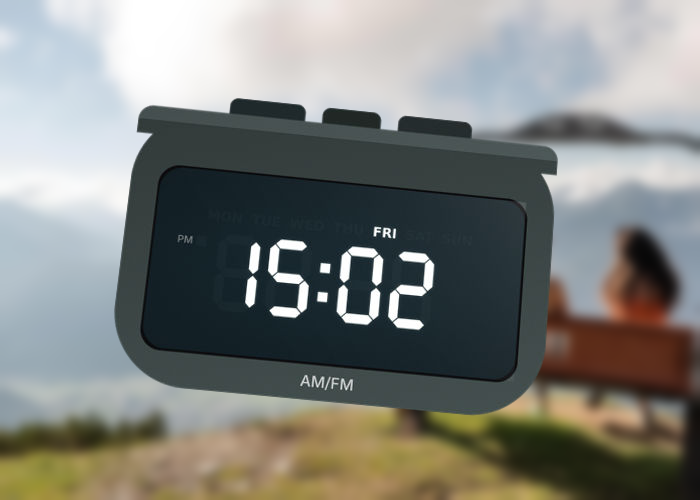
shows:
15,02
